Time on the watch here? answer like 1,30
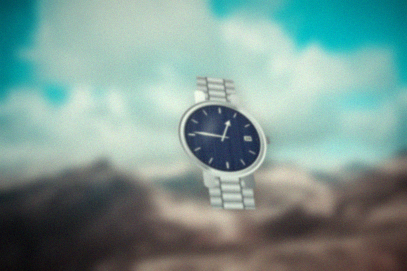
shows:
12,46
